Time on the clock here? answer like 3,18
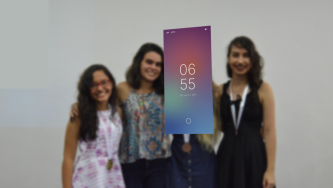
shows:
6,55
